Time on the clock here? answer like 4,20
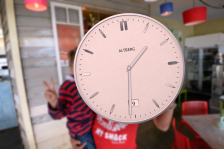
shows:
1,31
